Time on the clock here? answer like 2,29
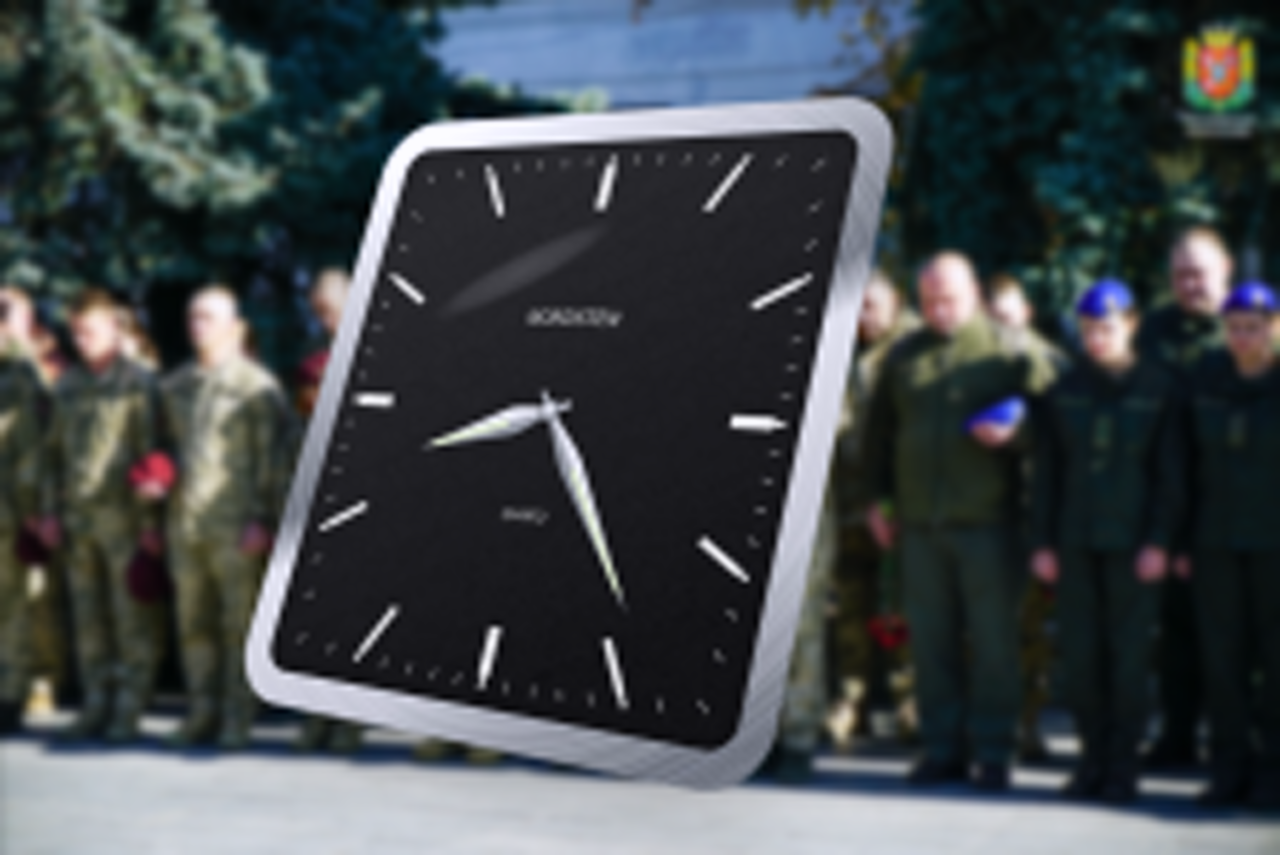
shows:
8,24
